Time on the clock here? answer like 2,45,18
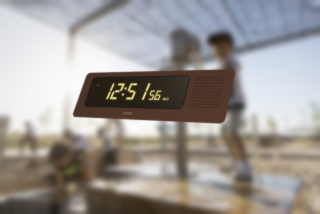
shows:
12,51,56
